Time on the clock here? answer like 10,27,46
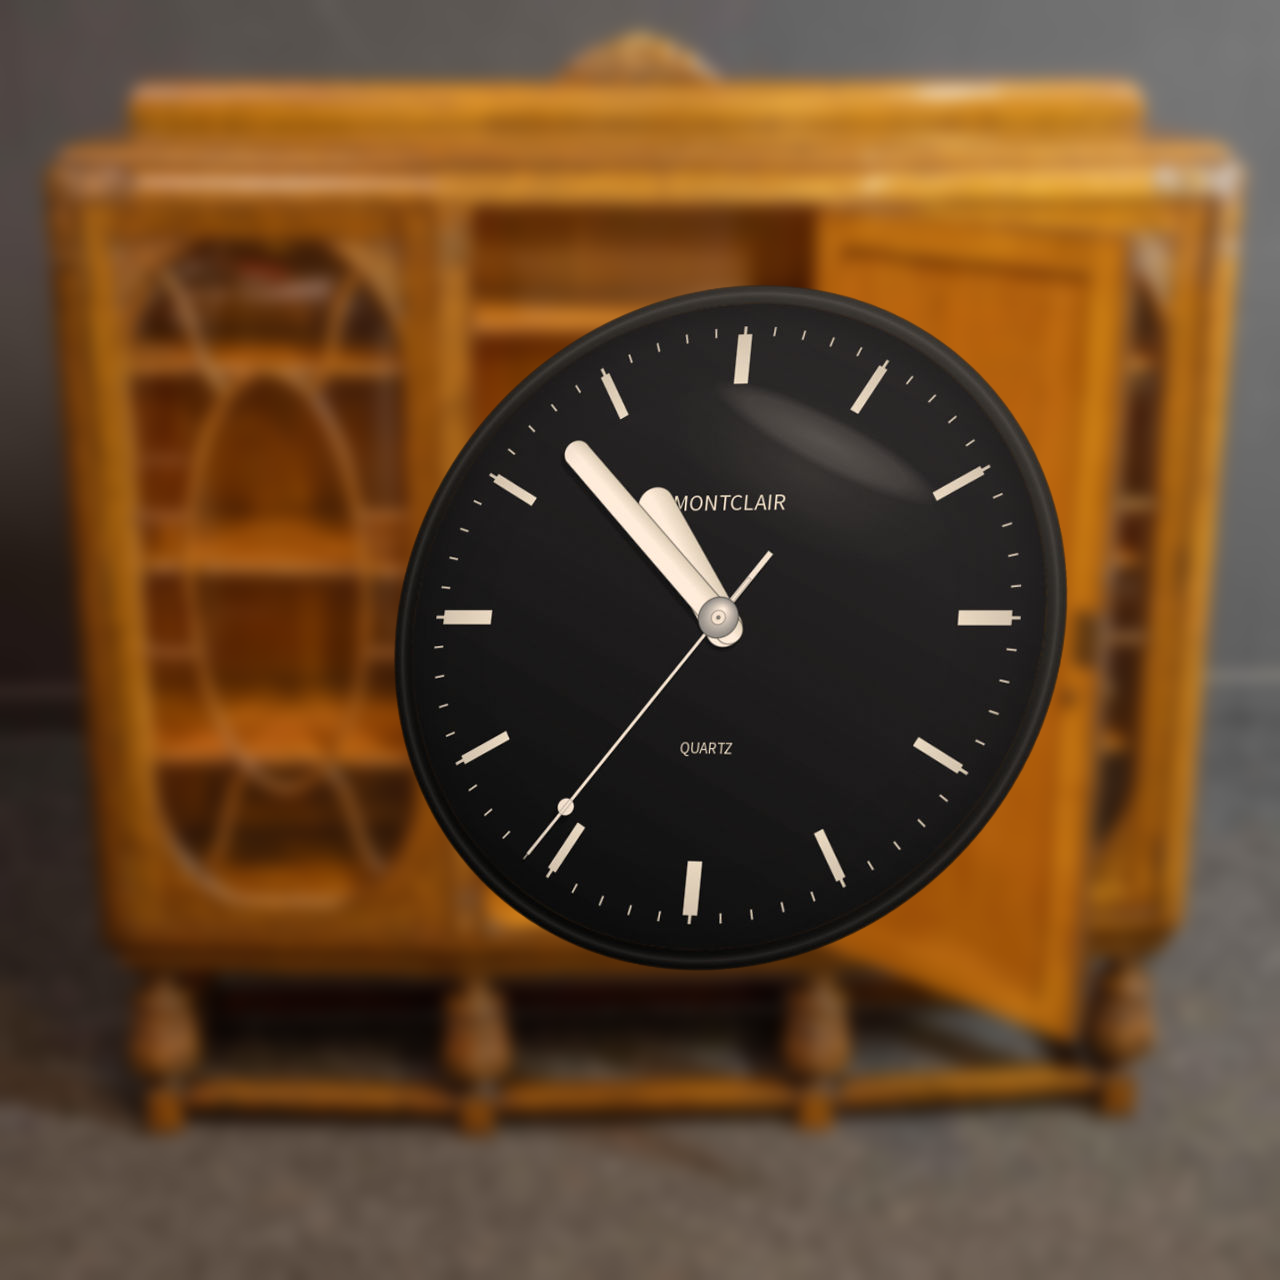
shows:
10,52,36
